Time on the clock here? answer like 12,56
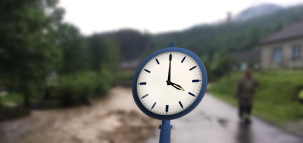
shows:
4,00
